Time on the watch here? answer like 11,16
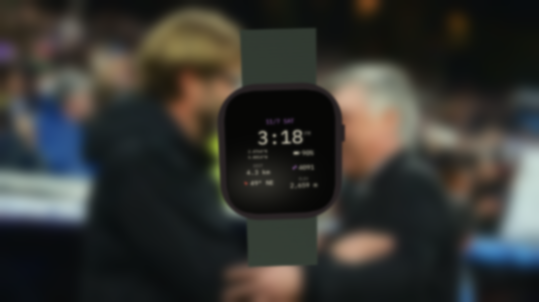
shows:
3,18
